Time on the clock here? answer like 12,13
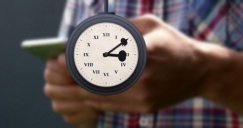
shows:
3,09
